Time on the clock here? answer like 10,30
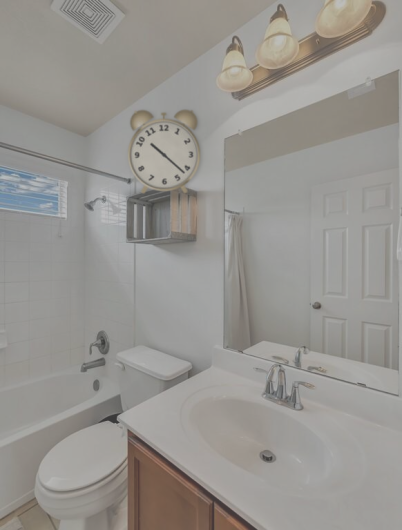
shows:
10,22
